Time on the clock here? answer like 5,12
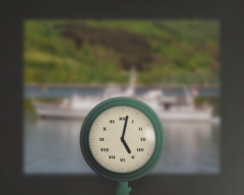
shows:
5,02
